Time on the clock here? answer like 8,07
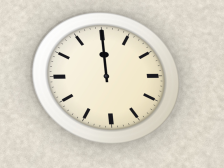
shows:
12,00
